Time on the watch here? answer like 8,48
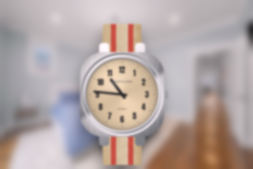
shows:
10,46
